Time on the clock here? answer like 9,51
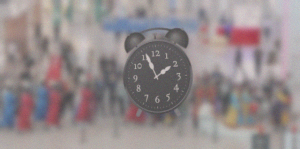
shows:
1,56
